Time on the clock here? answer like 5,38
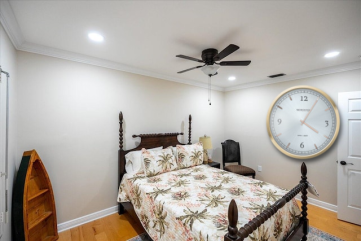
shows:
4,05
